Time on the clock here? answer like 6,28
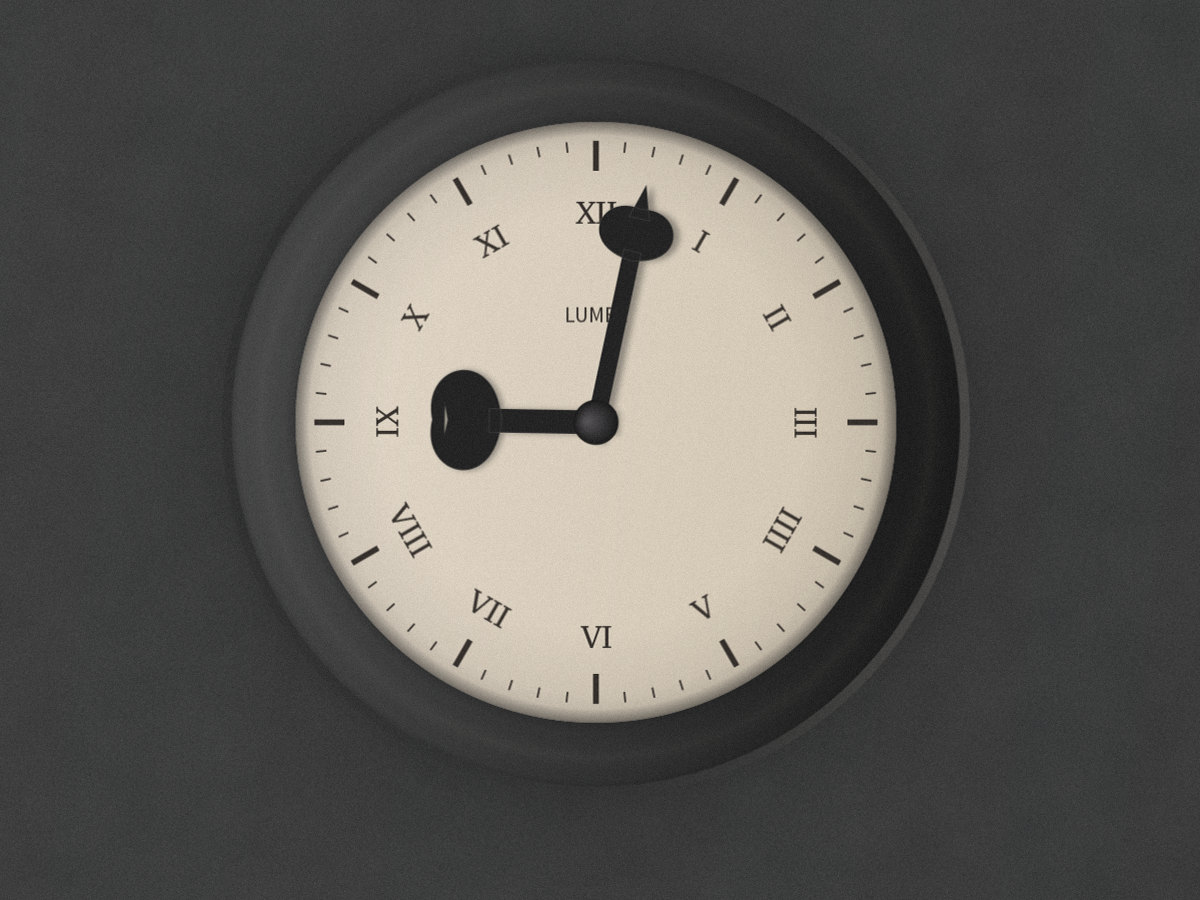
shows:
9,02
